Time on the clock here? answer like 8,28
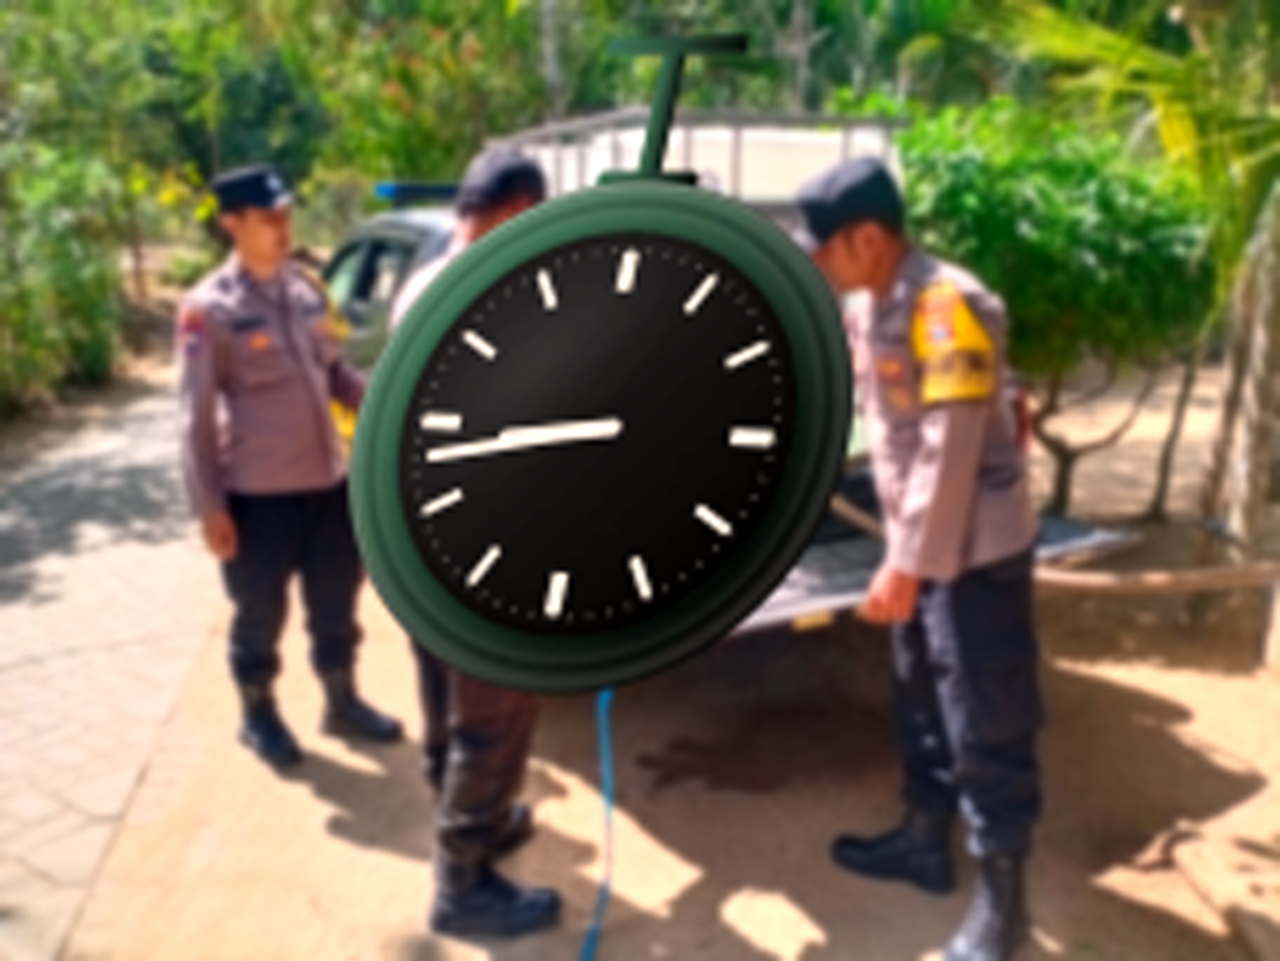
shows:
8,43
